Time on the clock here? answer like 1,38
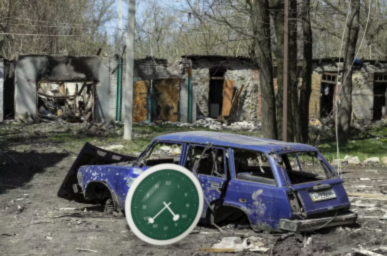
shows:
4,38
